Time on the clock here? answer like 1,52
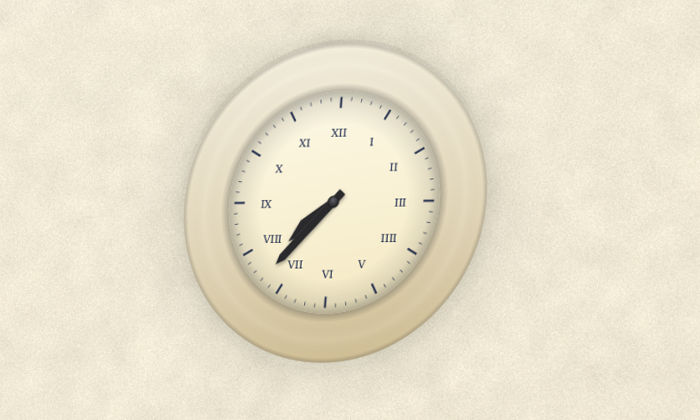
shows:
7,37
